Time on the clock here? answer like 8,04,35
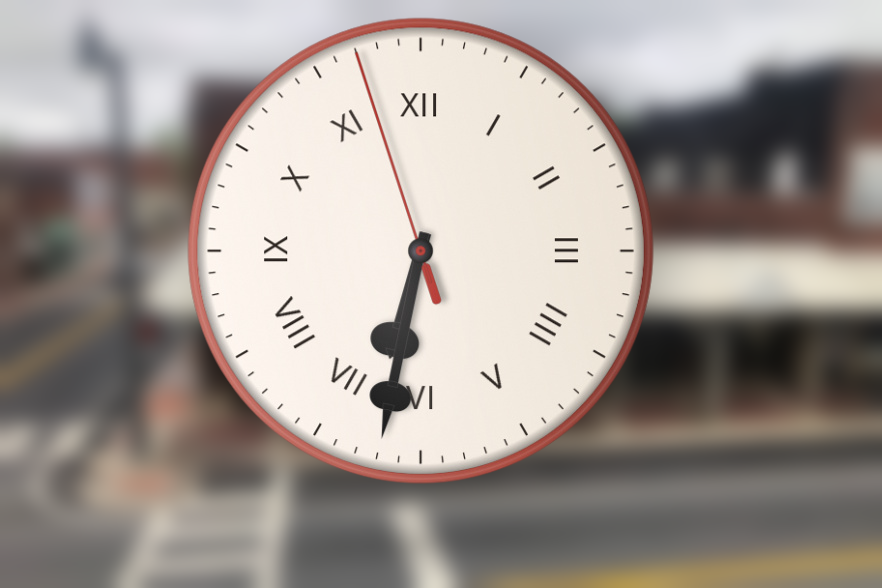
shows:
6,31,57
